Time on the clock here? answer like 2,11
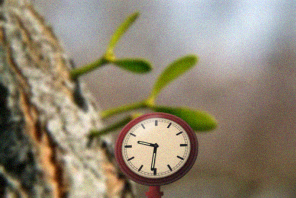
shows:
9,31
